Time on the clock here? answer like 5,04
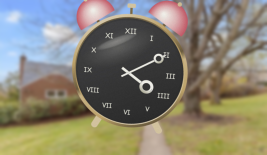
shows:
4,10
